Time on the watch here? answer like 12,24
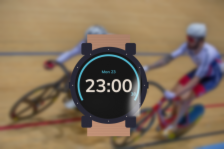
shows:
23,00
